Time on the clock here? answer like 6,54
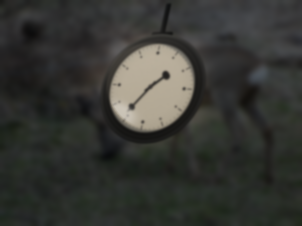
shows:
1,36
